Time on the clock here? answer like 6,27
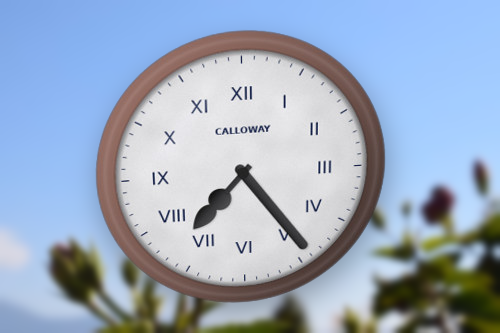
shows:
7,24
